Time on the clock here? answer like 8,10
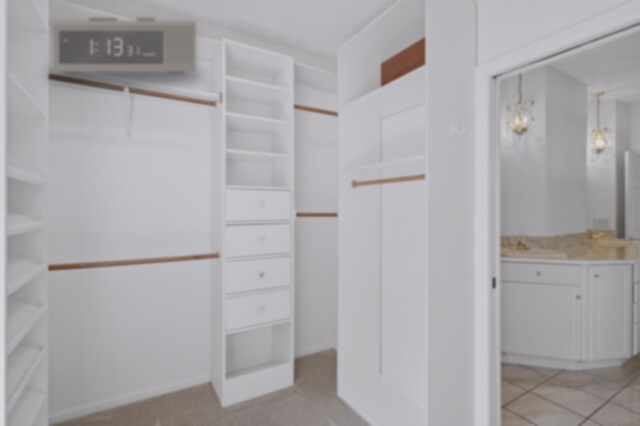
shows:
1,13
